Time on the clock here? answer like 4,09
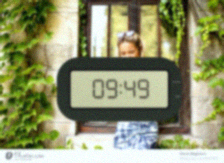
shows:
9,49
